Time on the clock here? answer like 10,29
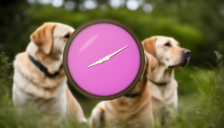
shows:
8,10
